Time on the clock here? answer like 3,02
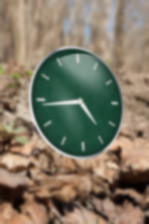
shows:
4,44
